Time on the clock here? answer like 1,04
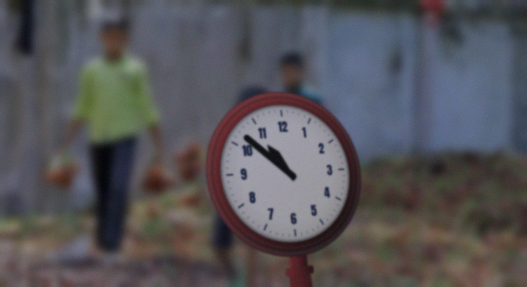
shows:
10,52
